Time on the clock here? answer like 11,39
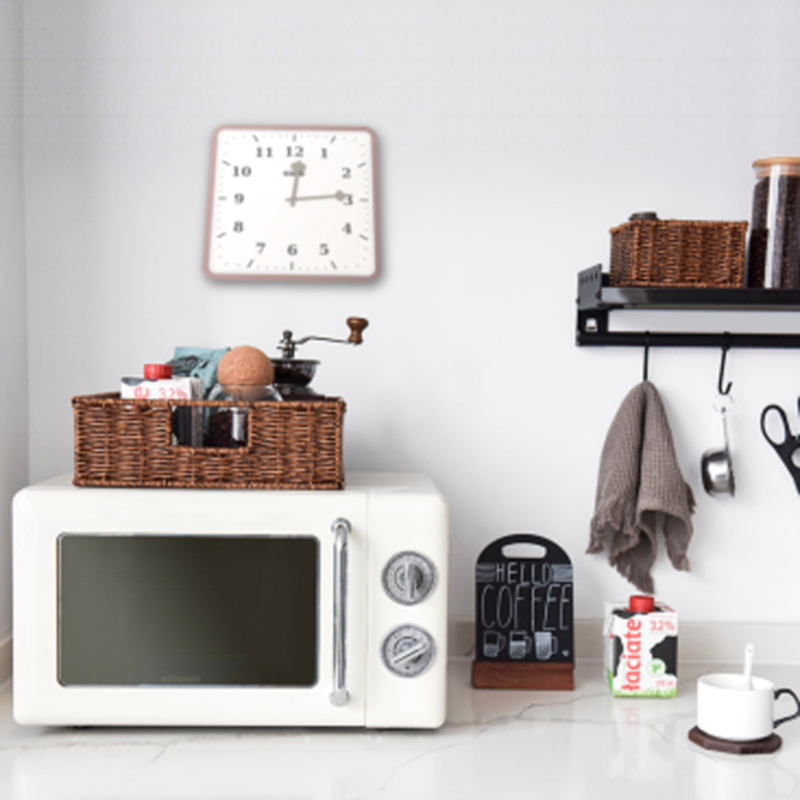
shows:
12,14
